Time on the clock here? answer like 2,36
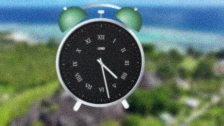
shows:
4,28
